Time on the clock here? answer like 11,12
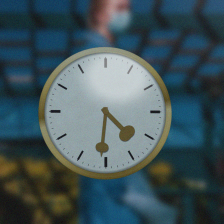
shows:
4,31
